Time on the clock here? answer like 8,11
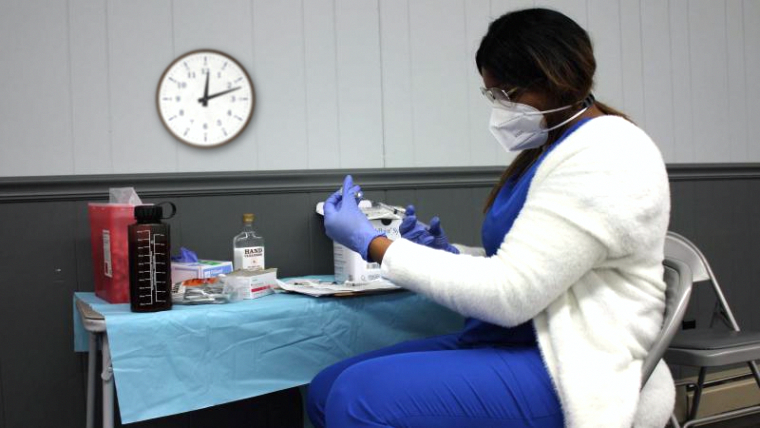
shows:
12,12
